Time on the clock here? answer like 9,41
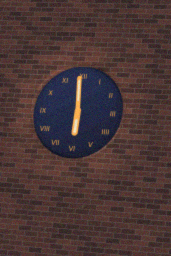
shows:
5,59
